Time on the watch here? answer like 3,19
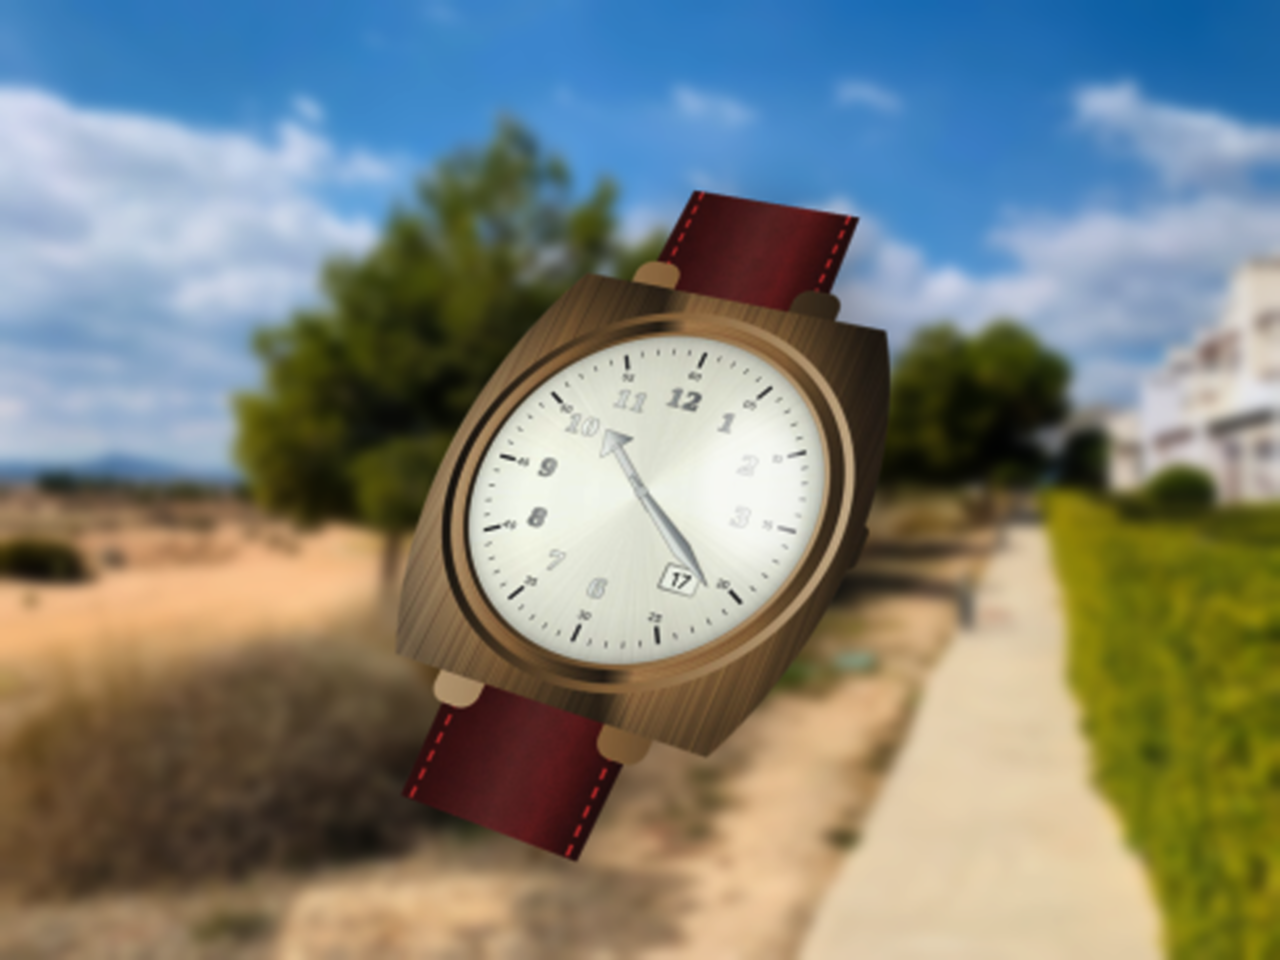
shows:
10,21
